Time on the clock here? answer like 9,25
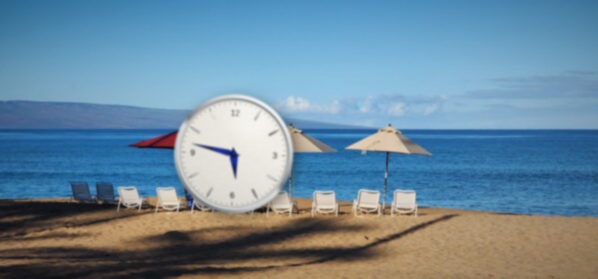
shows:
5,47
